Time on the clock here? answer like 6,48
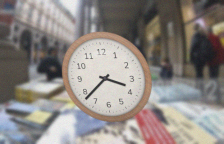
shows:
3,38
